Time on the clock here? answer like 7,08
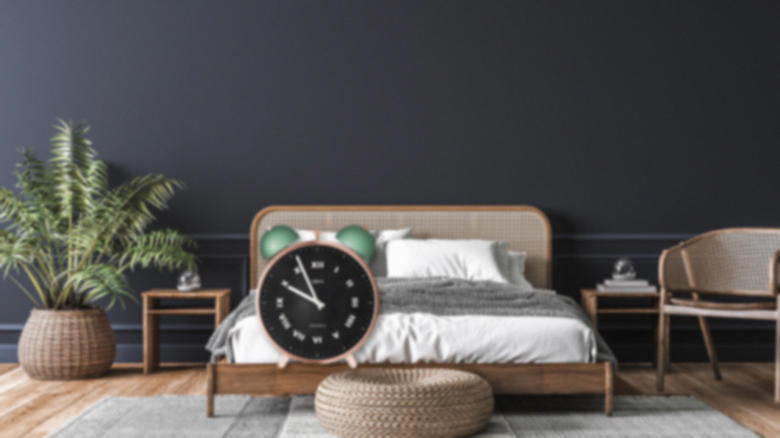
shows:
9,56
